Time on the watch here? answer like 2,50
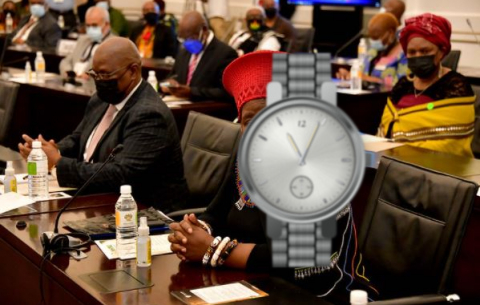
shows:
11,04
